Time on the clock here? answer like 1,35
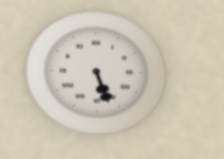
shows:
5,27
